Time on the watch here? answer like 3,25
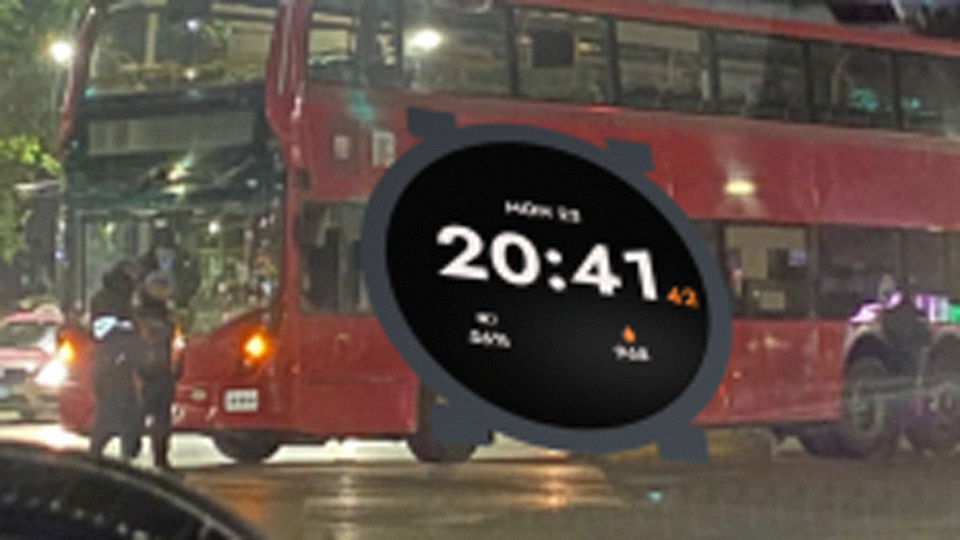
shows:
20,41
